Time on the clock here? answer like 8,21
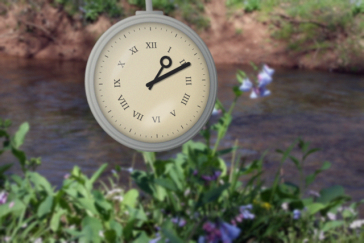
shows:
1,11
